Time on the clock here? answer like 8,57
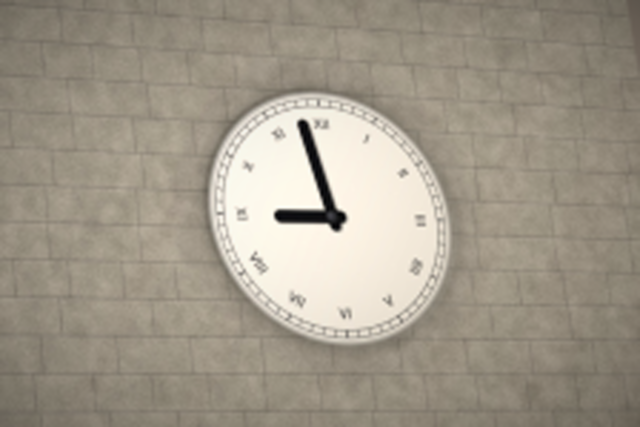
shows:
8,58
